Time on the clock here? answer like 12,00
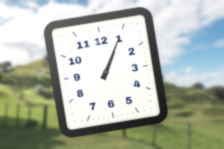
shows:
1,05
